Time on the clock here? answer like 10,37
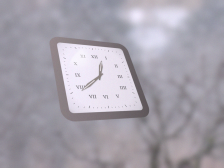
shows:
12,39
